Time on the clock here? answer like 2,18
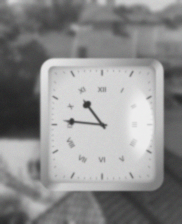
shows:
10,46
